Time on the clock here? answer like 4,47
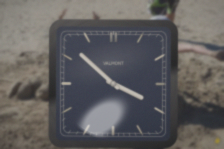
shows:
3,52
